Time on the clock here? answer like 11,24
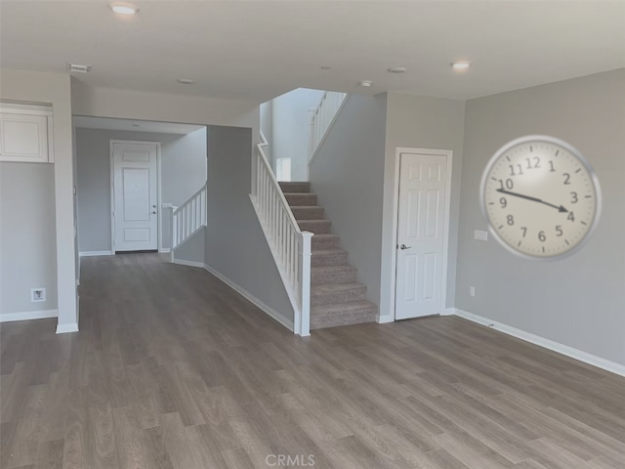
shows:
3,48
